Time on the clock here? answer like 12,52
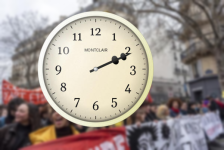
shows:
2,11
